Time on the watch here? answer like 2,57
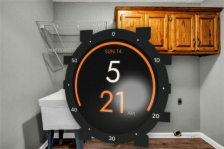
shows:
5,21
